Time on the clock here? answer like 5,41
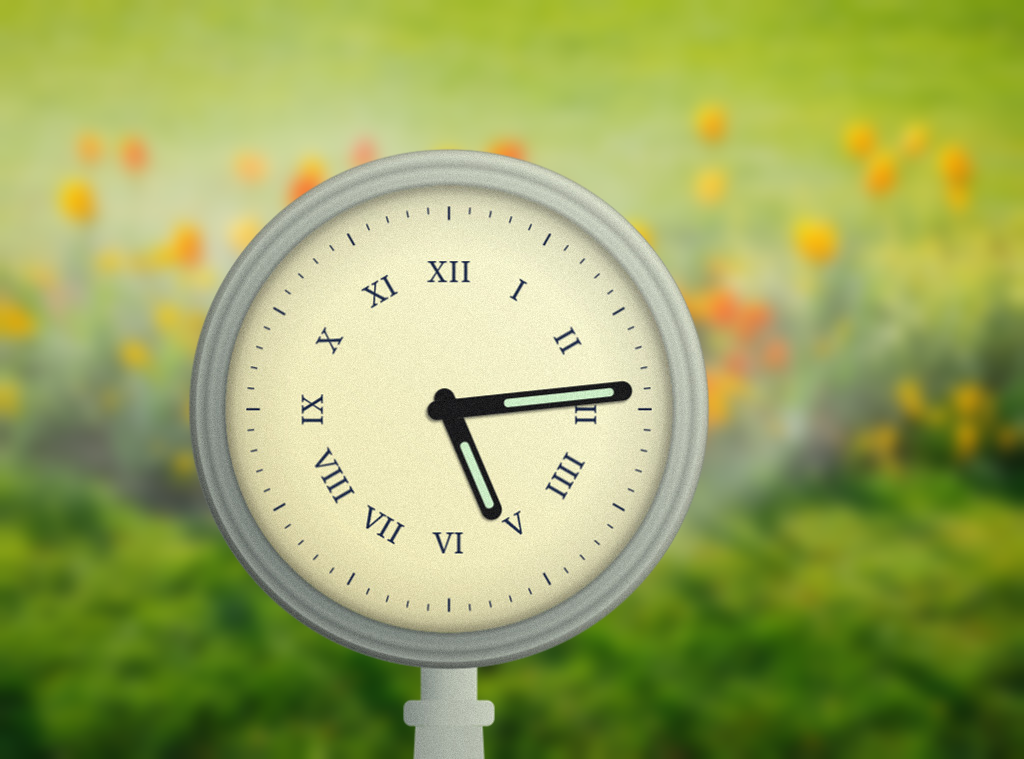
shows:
5,14
